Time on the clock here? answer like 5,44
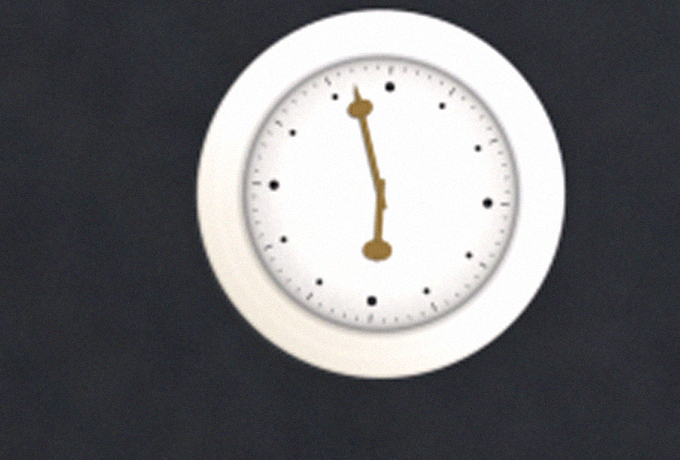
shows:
5,57
